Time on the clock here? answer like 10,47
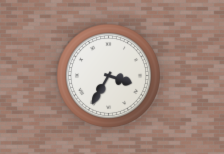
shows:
3,35
